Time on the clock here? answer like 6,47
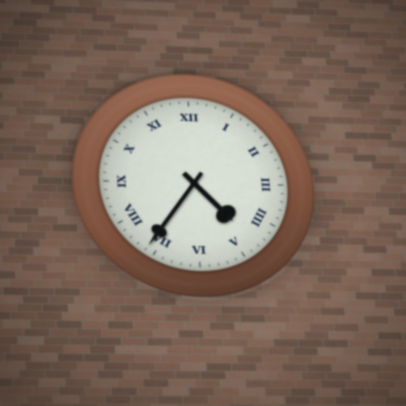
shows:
4,36
